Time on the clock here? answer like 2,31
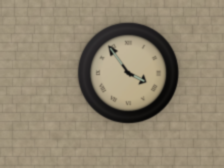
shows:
3,54
